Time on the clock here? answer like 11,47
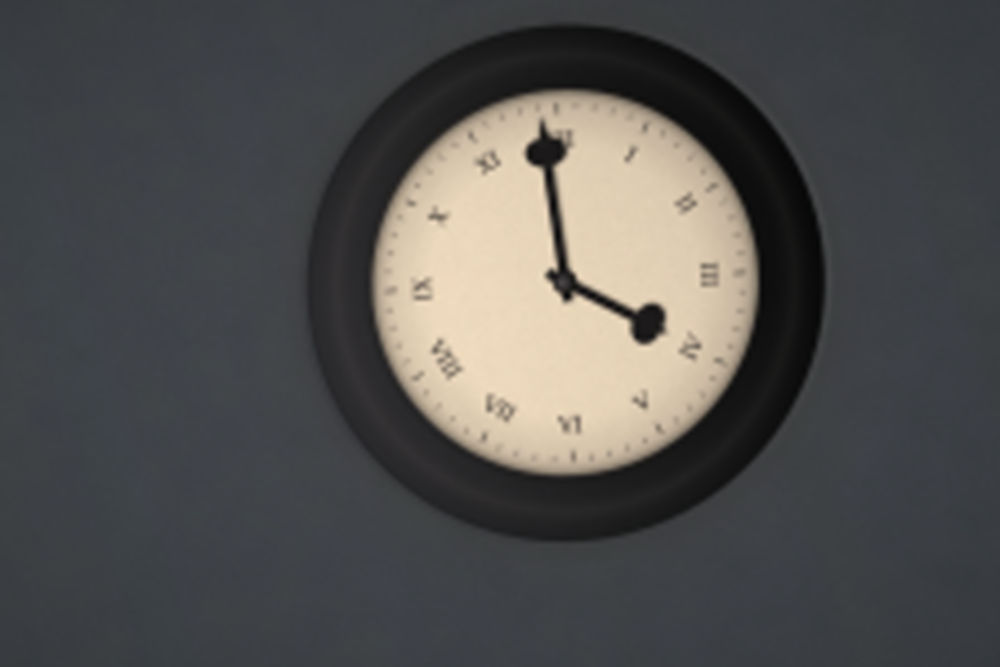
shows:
3,59
